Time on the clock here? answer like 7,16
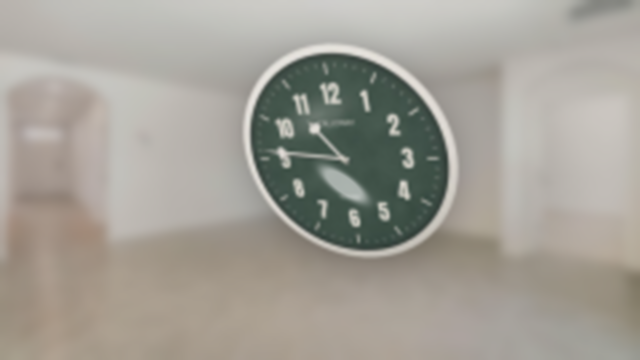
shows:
10,46
